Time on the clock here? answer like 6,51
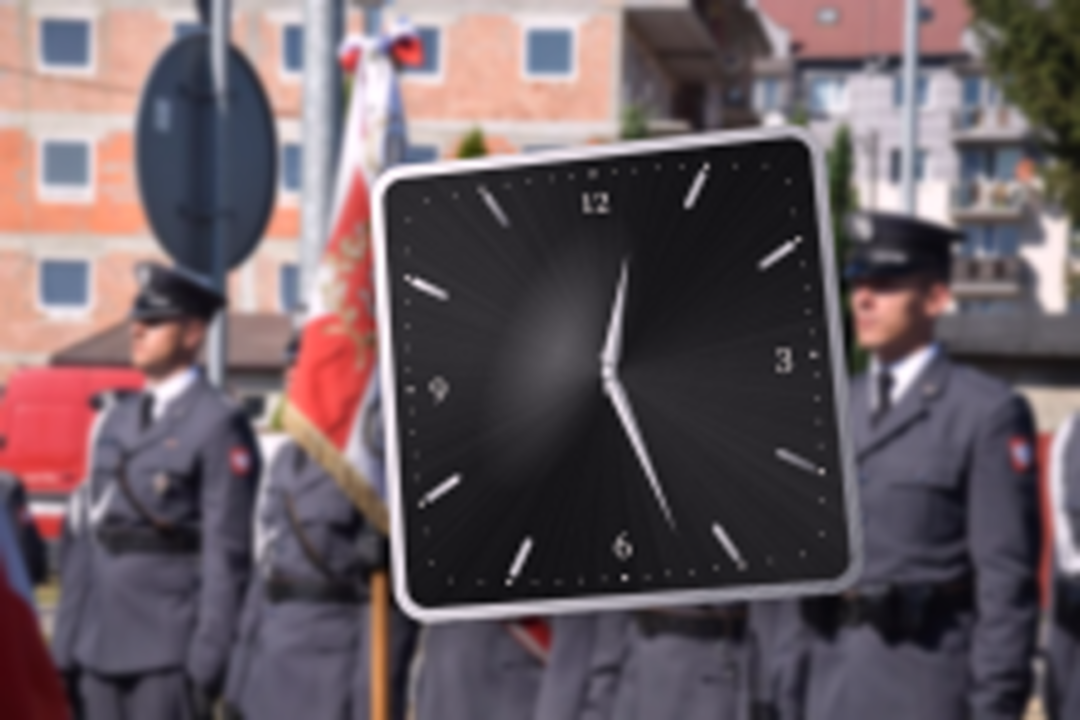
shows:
12,27
